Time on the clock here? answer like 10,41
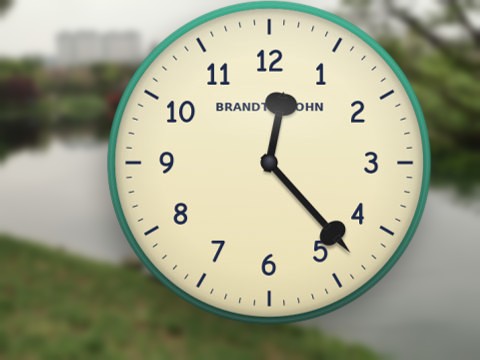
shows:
12,23
